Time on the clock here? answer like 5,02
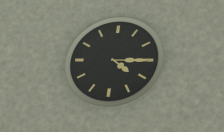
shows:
4,15
